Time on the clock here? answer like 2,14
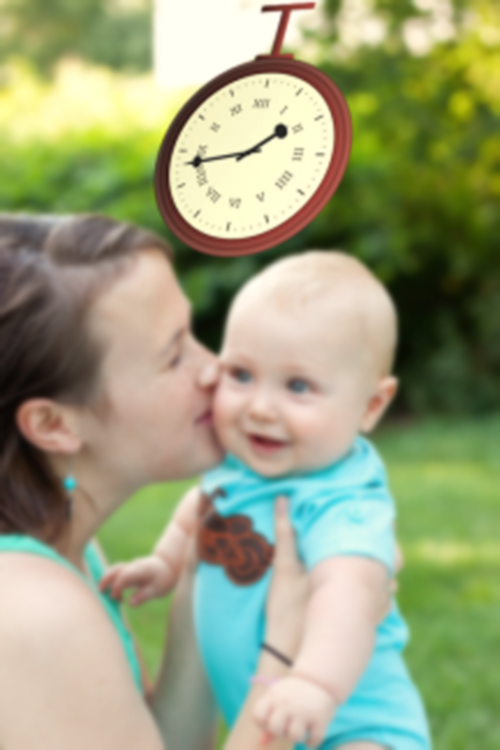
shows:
1,43
